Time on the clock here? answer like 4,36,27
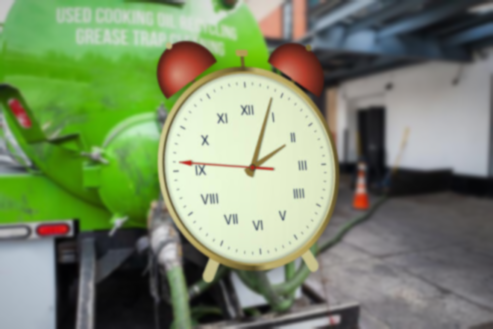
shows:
2,03,46
